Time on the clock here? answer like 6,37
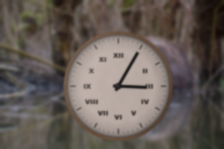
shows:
3,05
